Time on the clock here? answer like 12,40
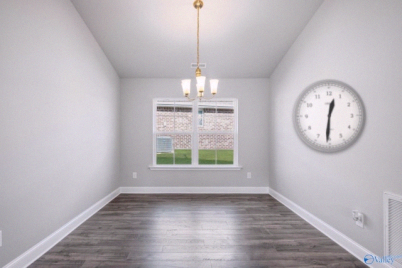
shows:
12,31
